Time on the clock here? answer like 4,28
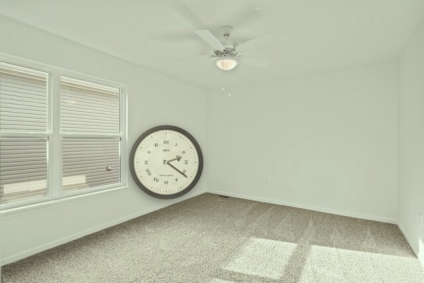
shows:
2,21
